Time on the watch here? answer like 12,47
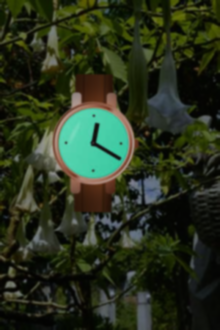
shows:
12,20
